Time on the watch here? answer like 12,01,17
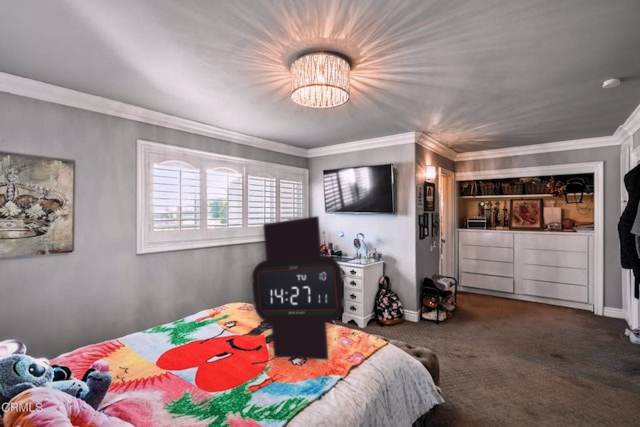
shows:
14,27,11
